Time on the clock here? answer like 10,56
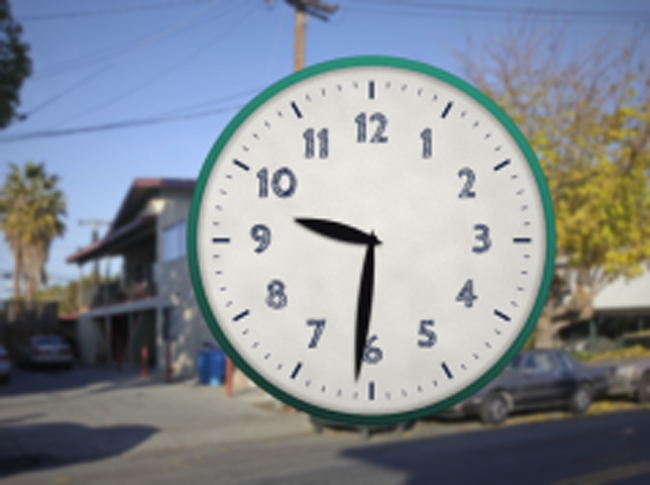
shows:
9,31
